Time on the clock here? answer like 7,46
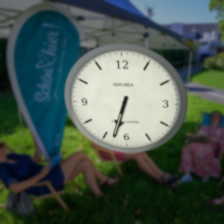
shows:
6,33
